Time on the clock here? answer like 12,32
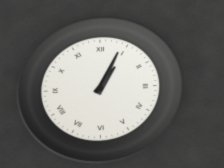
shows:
1,04
